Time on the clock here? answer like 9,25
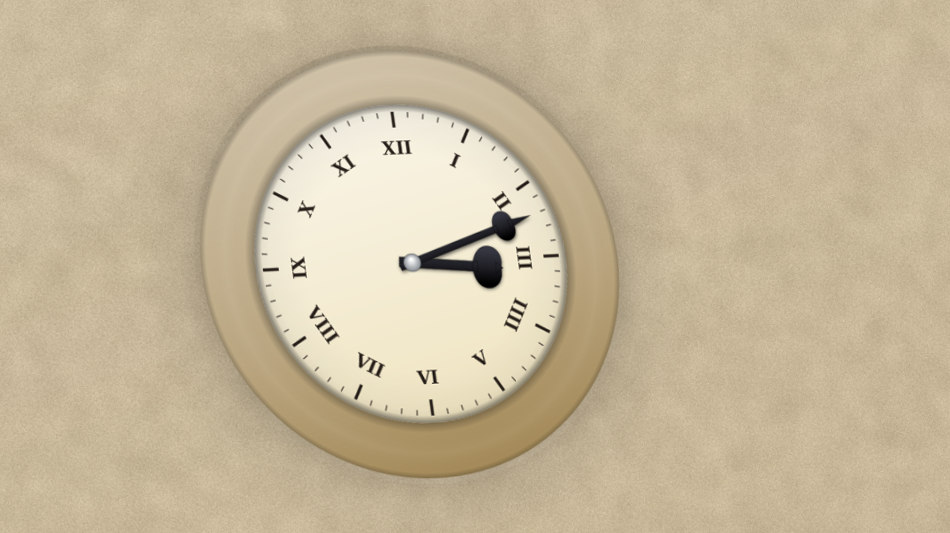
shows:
3,12
